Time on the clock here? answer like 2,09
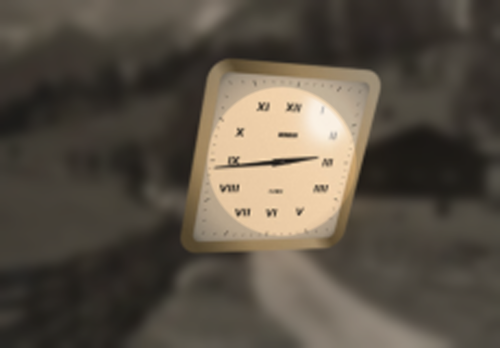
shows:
2,44
